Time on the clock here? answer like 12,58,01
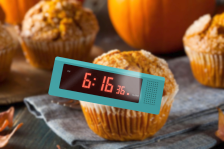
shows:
6,16,36
